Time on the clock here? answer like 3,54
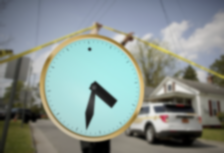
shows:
4,33
